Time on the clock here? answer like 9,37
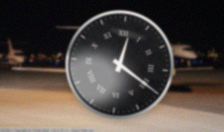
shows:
12,20
